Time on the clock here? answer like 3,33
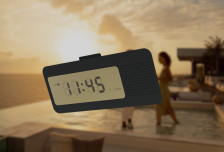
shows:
11,45
